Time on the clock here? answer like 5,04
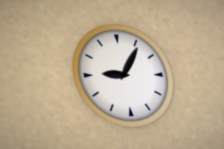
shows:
9,06
